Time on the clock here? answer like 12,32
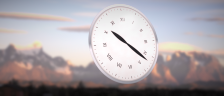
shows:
10,22
